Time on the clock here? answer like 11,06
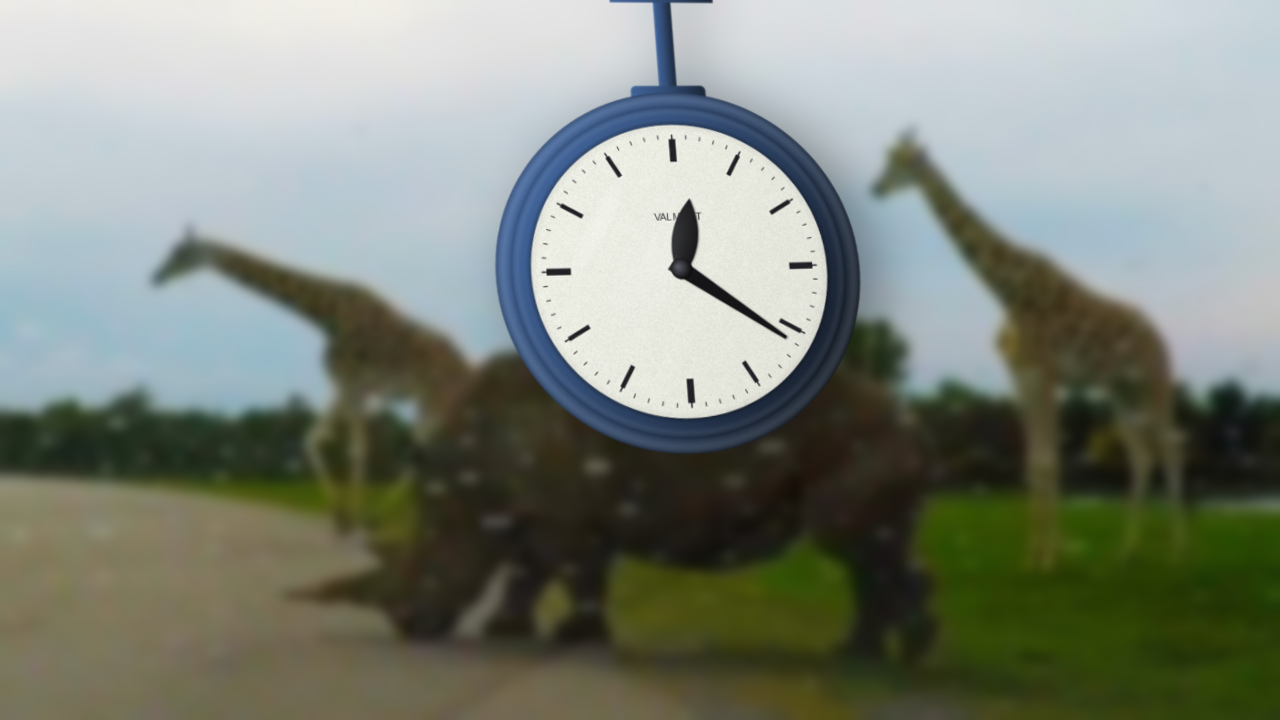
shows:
12,21
